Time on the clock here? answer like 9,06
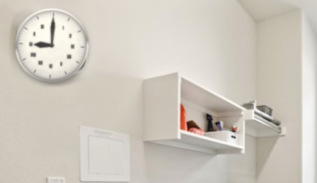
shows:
9,00
